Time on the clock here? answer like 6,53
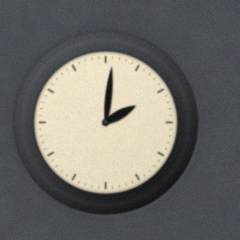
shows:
2,01
